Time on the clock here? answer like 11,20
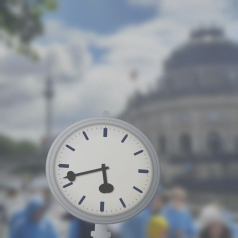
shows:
5,42
